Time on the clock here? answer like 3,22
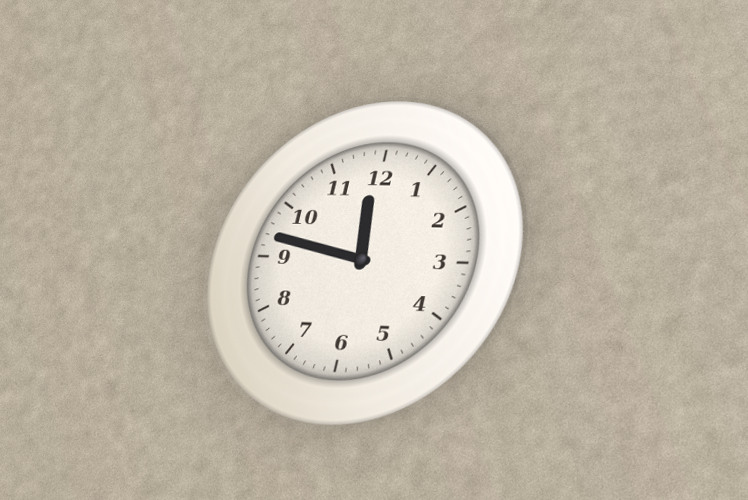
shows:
11,47
